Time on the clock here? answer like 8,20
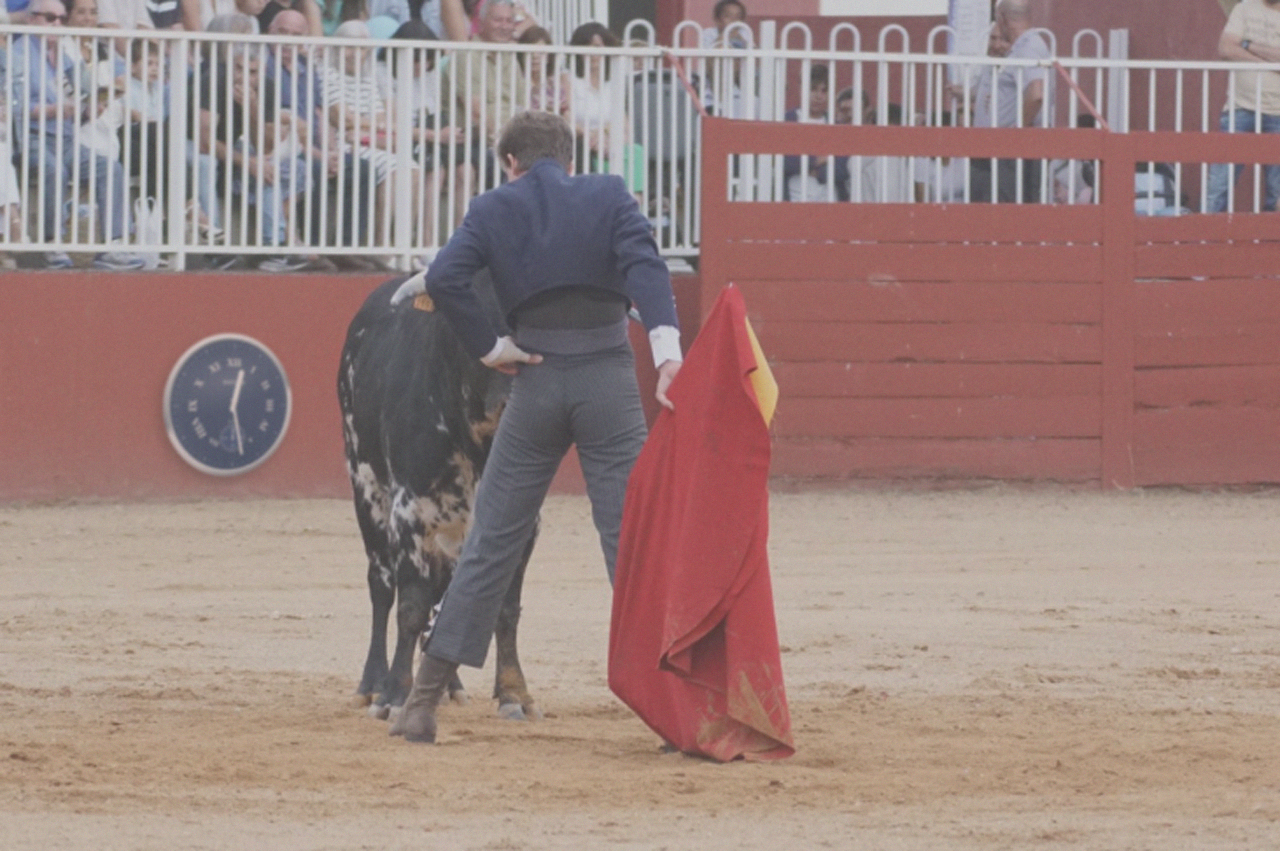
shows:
12,28
